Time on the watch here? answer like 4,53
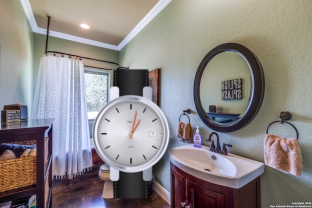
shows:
1,02
